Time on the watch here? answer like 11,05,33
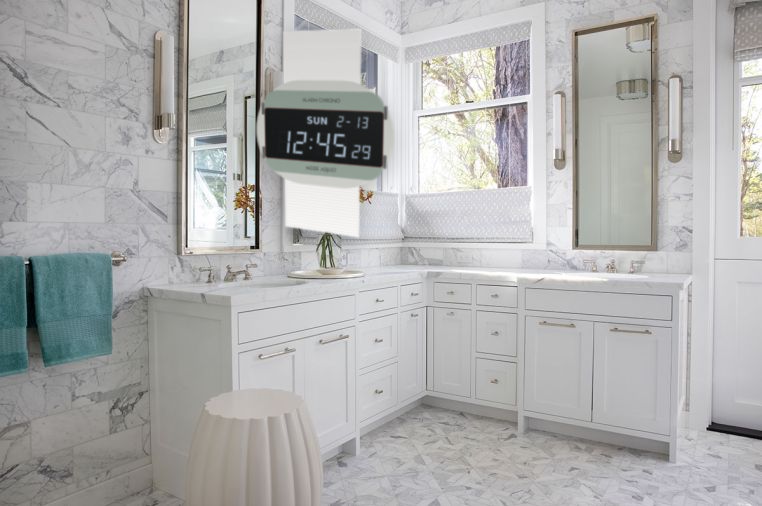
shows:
12,45,29
